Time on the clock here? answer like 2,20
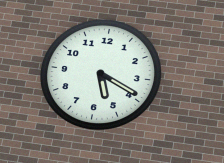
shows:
5,19
